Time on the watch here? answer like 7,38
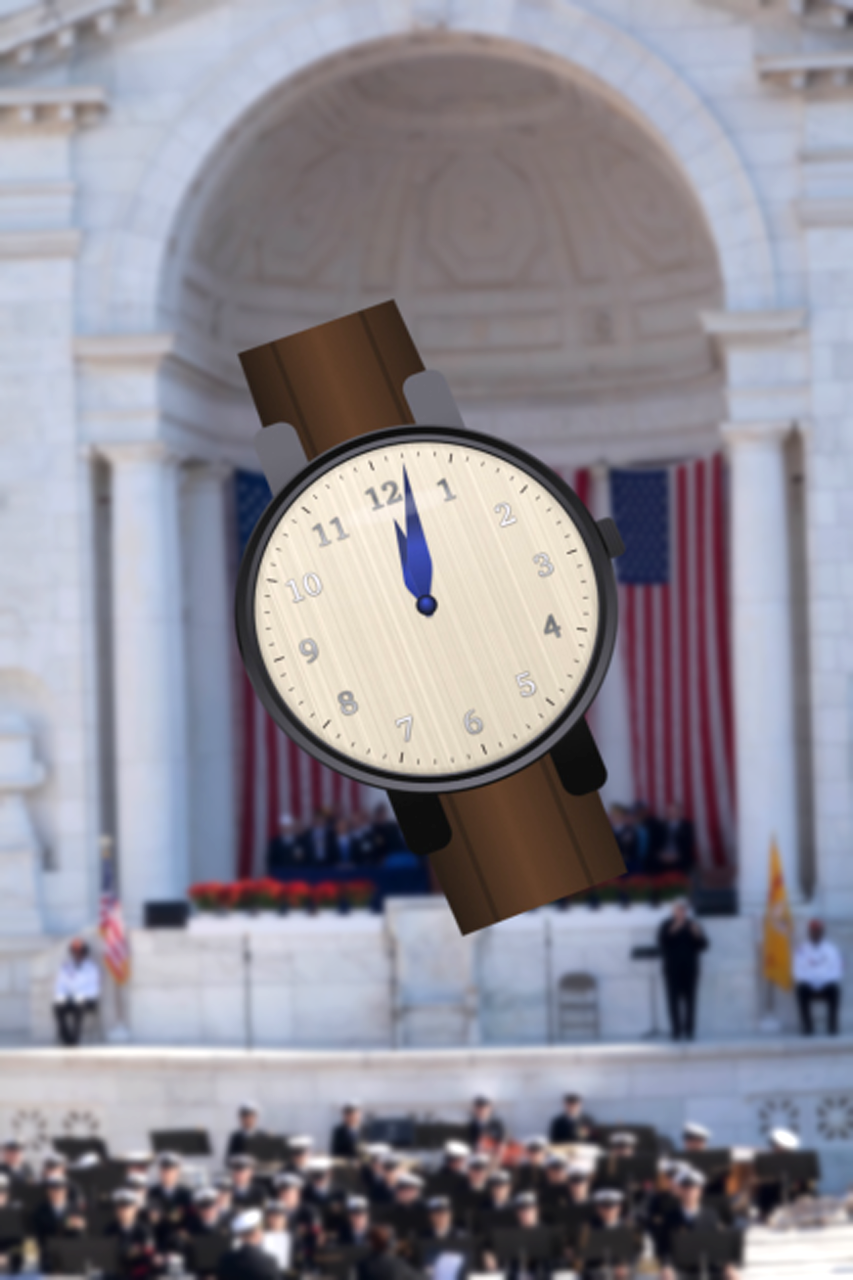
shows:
12,02
